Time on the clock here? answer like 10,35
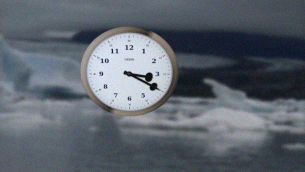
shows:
3,20
